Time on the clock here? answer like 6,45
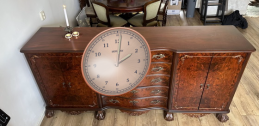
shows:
2,01
